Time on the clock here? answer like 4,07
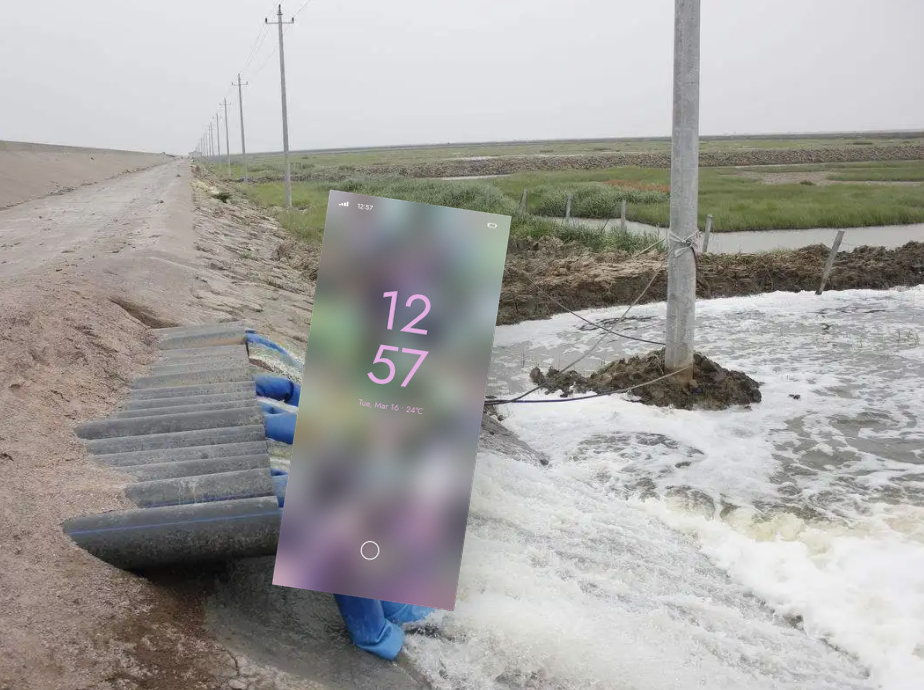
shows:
12,57
